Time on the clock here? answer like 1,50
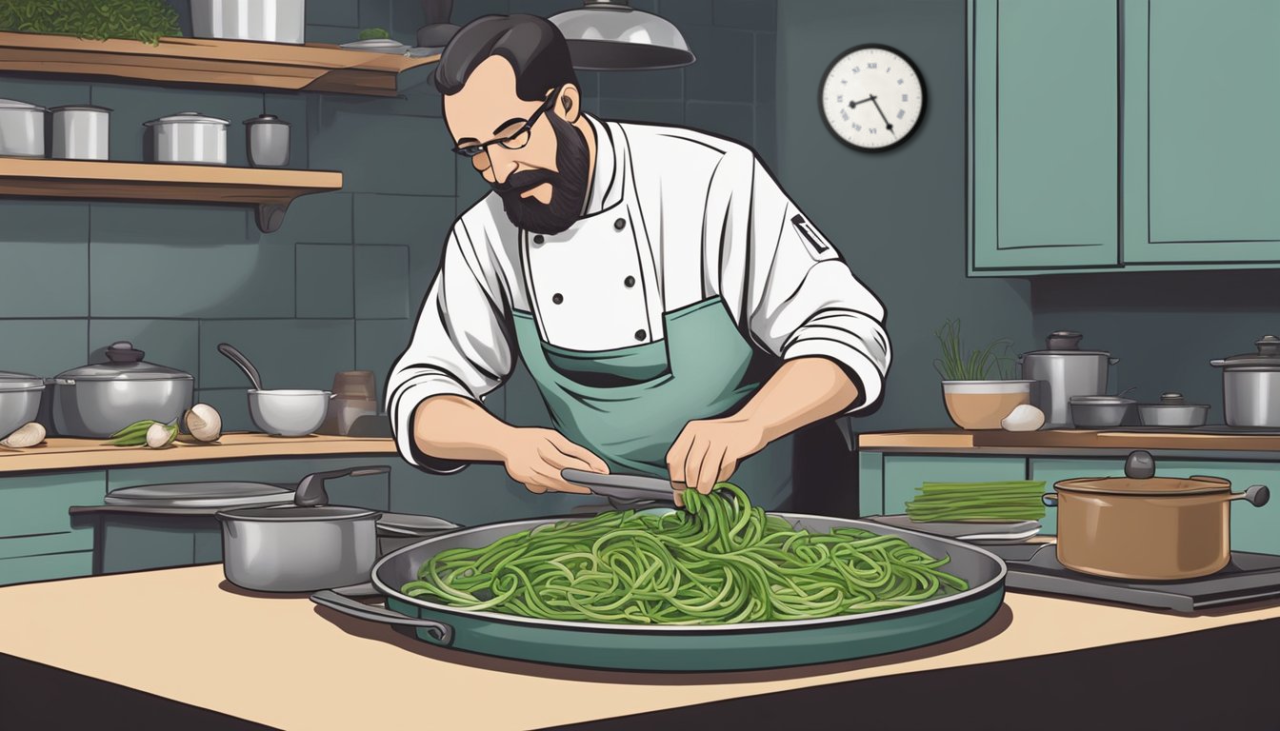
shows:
8,25
